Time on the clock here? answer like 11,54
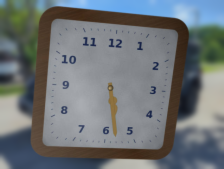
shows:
5,28
